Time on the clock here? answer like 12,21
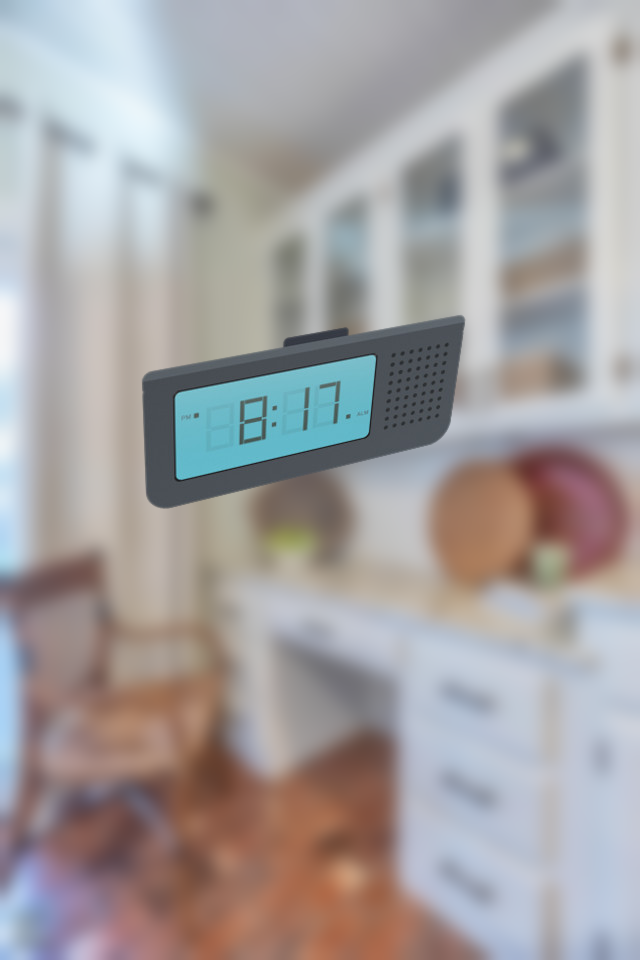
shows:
8,17
